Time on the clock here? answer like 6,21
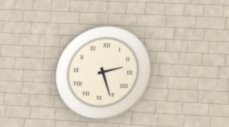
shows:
2,26
